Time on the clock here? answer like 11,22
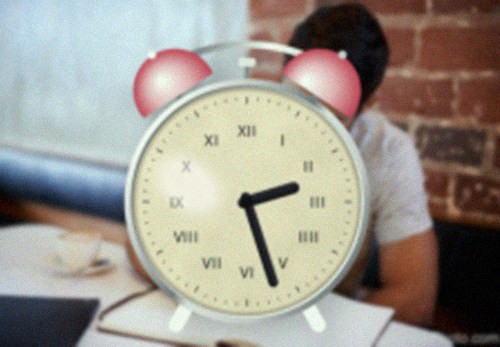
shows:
2,27
